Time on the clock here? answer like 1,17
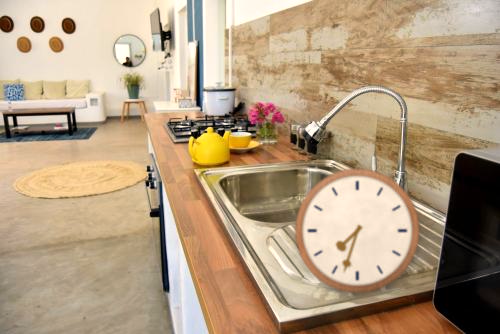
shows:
7,33
